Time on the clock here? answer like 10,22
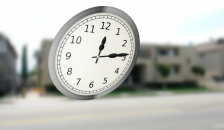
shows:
12,14
